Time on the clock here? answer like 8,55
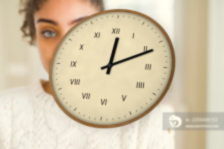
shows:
12,11
